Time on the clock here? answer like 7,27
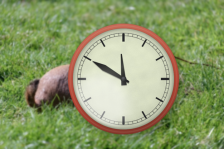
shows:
11,50
